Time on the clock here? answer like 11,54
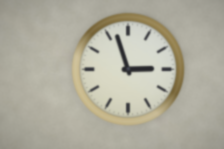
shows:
2,57
